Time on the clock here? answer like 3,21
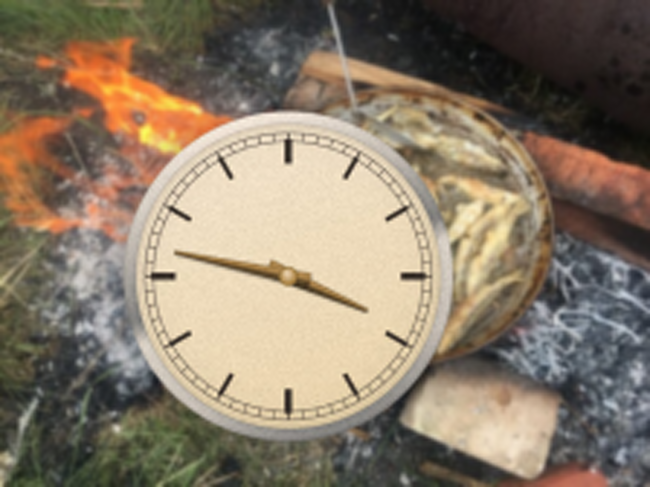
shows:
3,47
